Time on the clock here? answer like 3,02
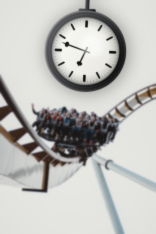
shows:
6,48
